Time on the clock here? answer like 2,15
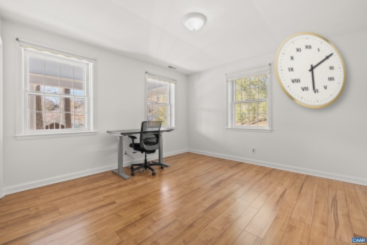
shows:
6,10
